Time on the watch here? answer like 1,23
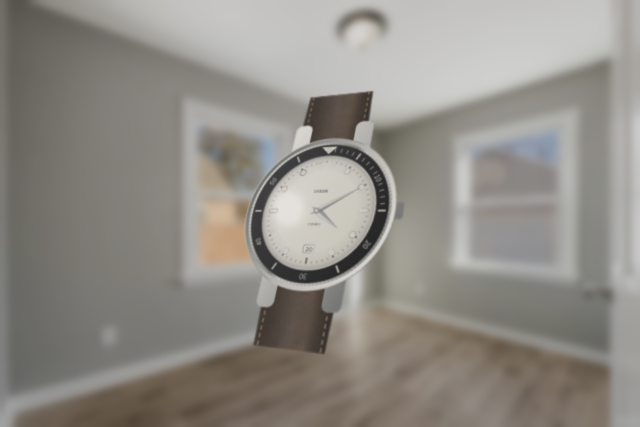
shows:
4,10
